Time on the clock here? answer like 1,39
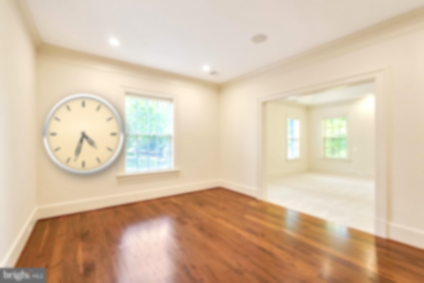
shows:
4,33
